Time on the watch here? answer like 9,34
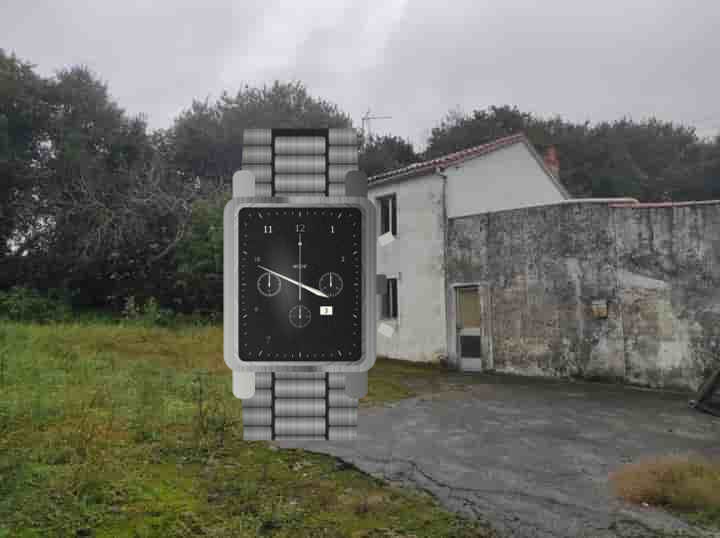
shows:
3,49
